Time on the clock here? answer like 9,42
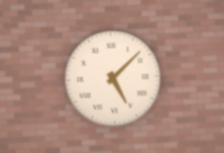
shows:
5,08
